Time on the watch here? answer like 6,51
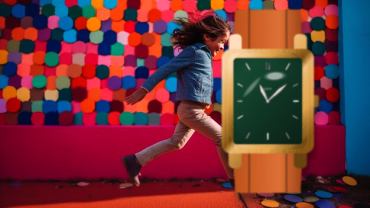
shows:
11,08
